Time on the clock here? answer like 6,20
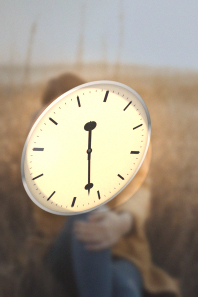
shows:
11,27
